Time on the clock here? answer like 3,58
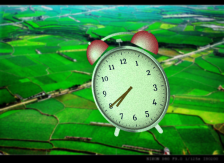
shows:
7,40
